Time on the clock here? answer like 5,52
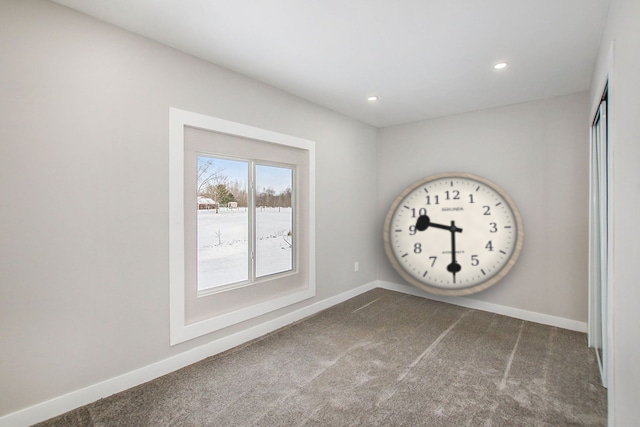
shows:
9,30
